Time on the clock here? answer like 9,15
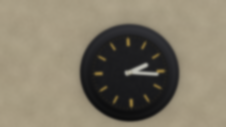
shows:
2,16
